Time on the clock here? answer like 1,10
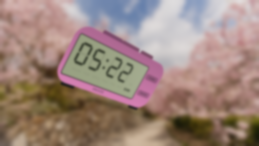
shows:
5,22
